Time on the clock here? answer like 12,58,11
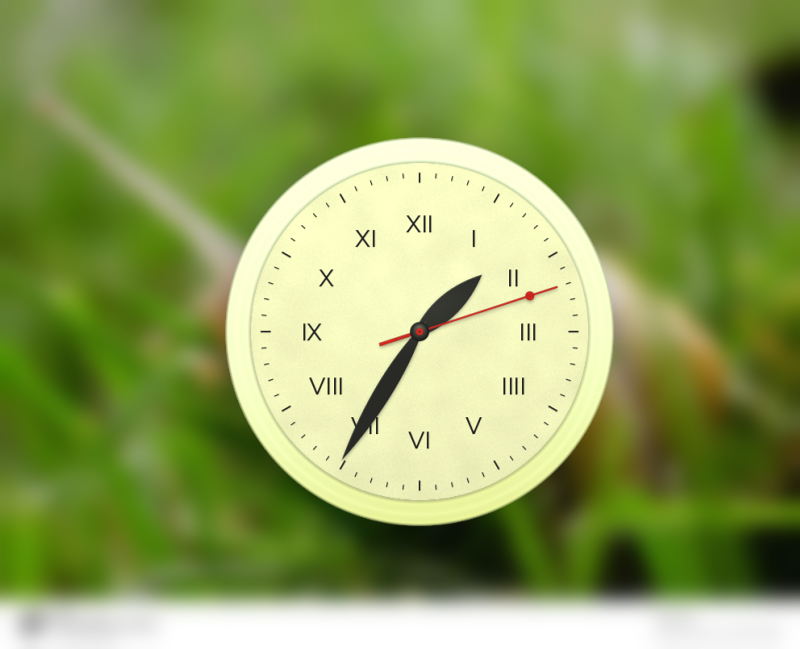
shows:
1,35,12
